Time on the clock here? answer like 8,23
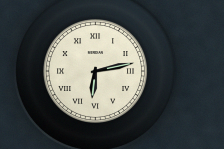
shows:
6,13
